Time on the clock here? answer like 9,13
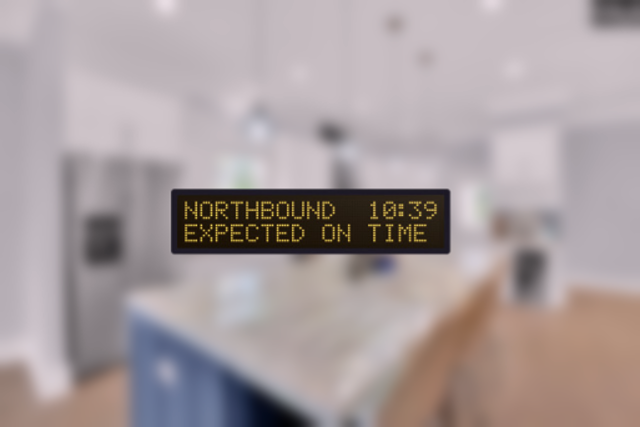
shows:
10,39
